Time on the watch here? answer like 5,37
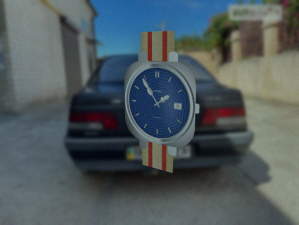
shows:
1,54
